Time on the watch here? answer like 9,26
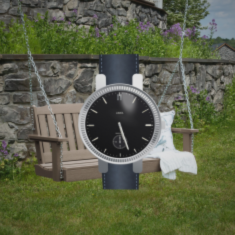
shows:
5,27
